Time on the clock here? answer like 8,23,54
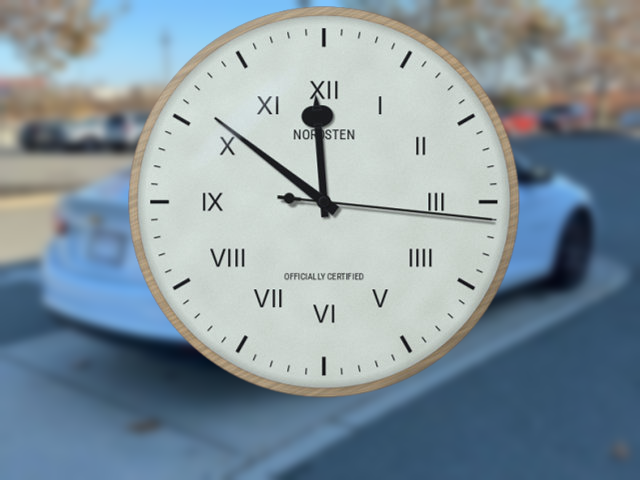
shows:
11,51,16
